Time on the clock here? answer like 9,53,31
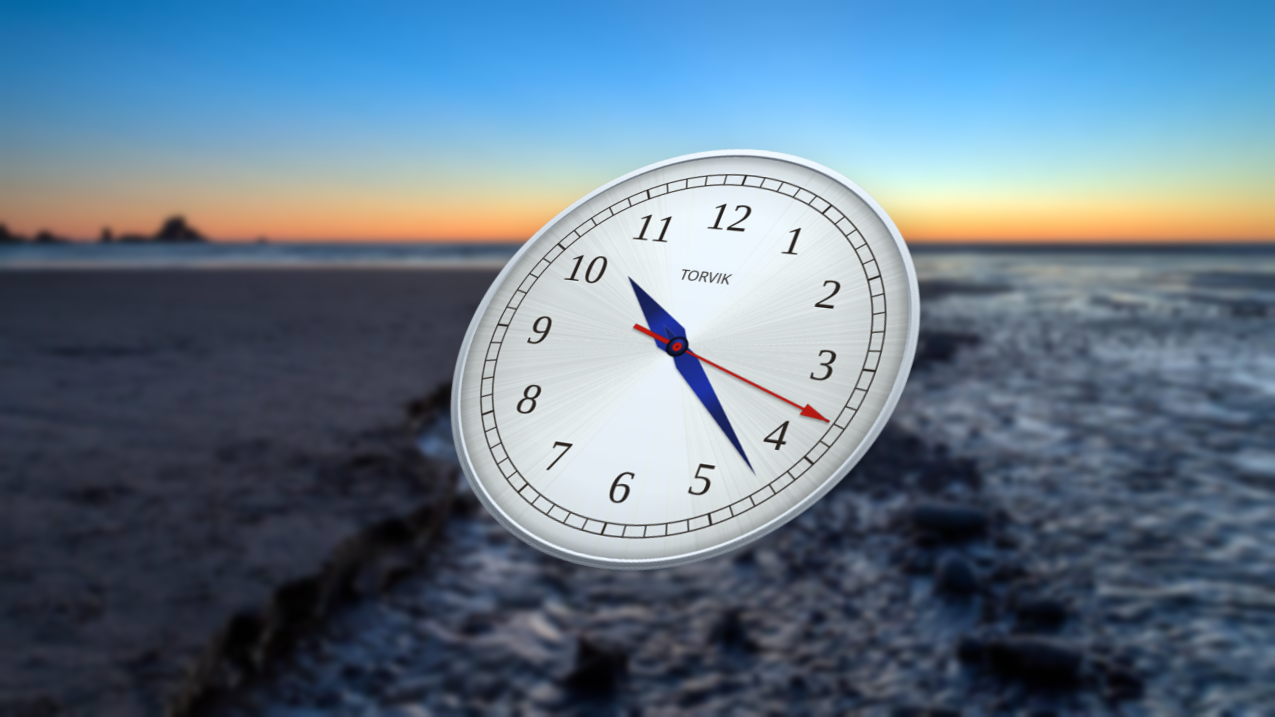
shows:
10,22,18
